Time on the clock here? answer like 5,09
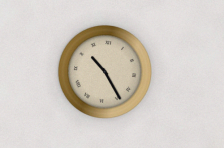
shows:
10,24
